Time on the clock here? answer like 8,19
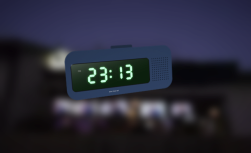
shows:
23,13
